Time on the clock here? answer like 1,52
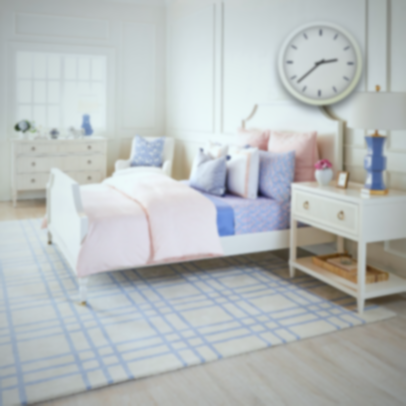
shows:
2,38
